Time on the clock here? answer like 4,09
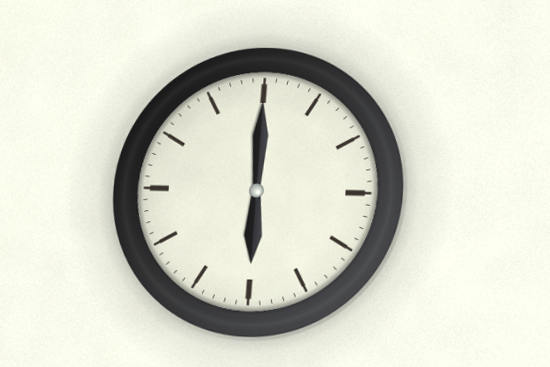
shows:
6,00
